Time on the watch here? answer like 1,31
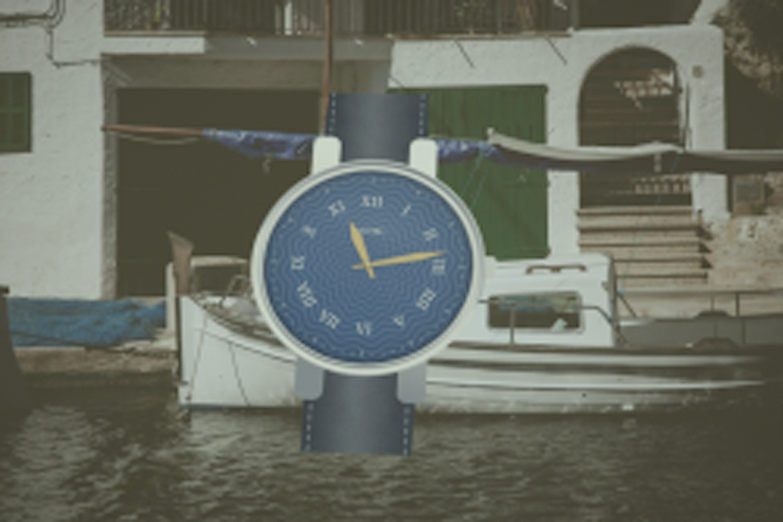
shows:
11,13
